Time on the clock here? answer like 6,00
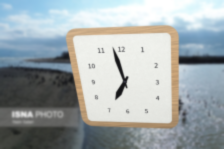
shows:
6,58
